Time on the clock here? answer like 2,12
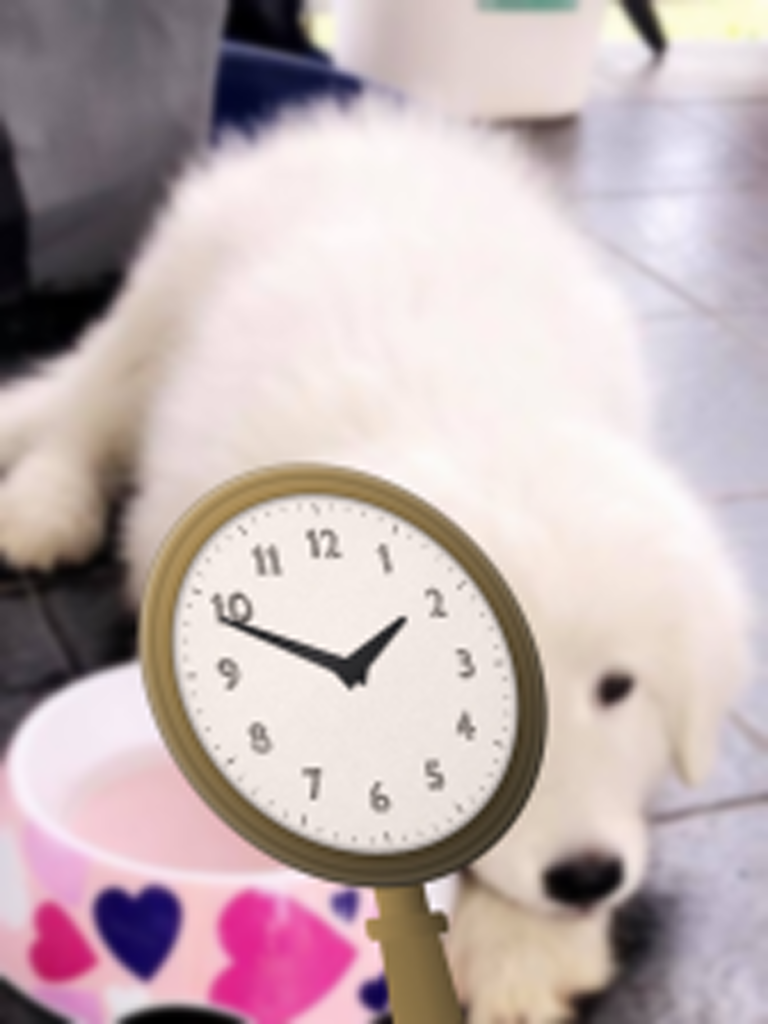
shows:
1,49
